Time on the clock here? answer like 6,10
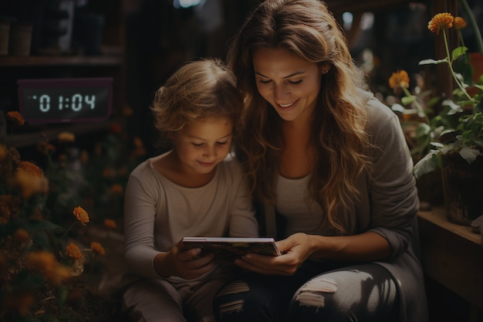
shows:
1,04
